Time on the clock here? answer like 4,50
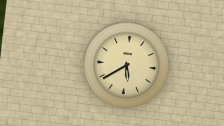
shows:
5,39
